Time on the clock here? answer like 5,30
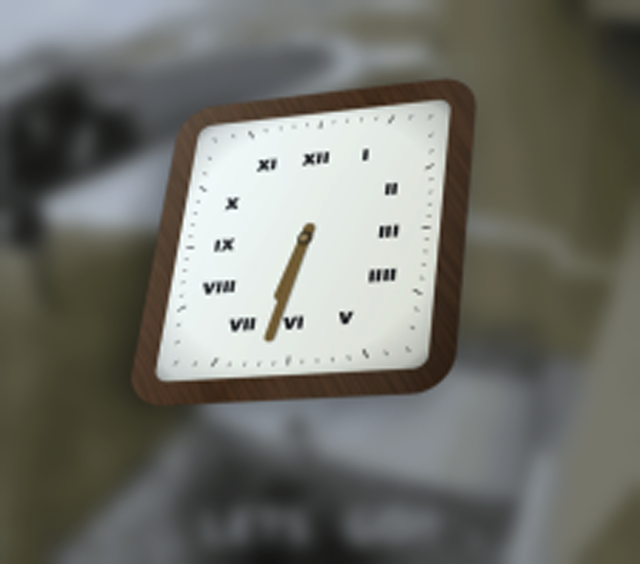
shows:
6,32
